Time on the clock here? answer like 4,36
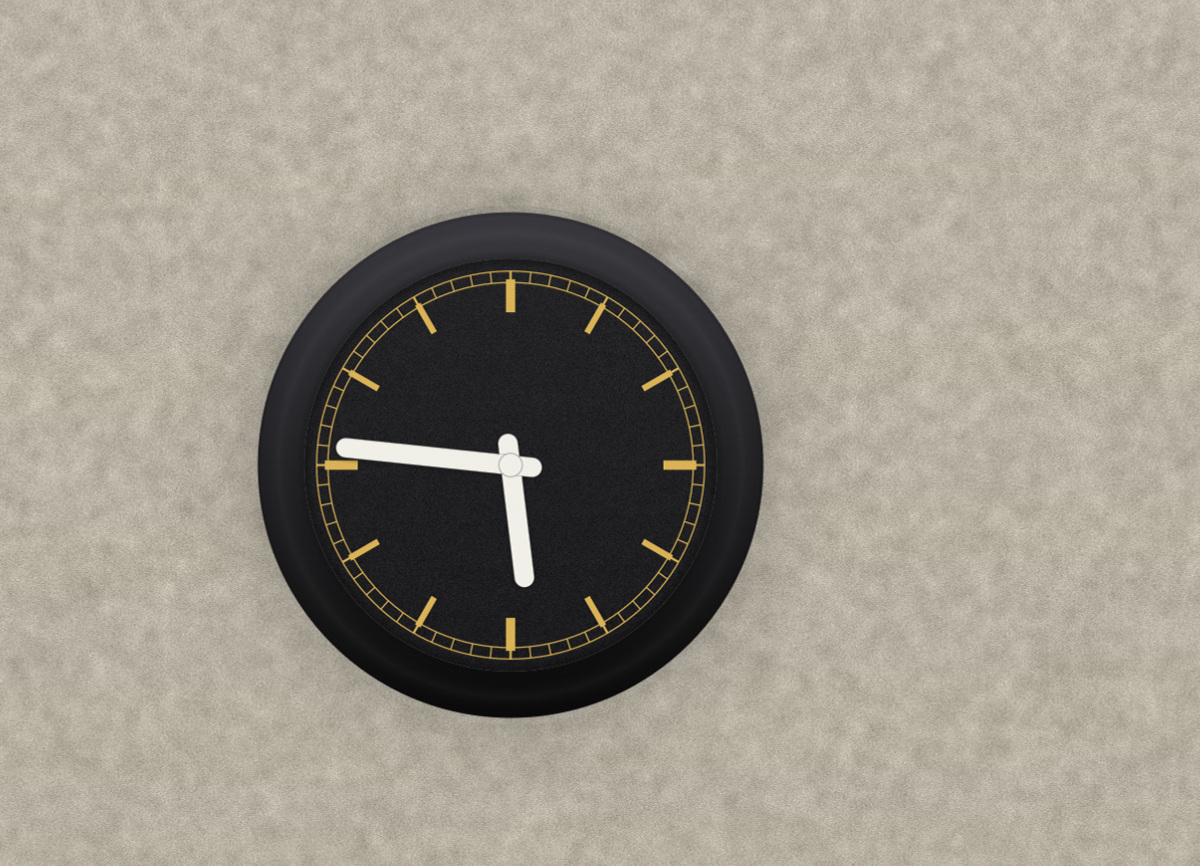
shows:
5,46
